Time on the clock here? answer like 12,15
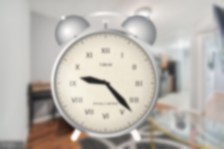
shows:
9,23
